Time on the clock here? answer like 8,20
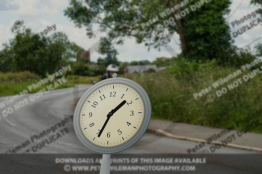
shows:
1,34
